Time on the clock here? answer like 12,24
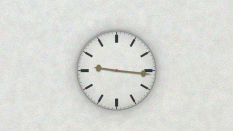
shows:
9,16
